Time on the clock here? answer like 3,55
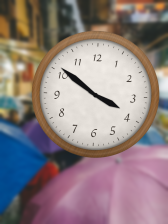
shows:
3,51
